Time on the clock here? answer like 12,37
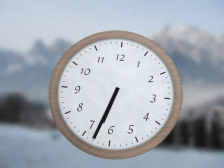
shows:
6,33
